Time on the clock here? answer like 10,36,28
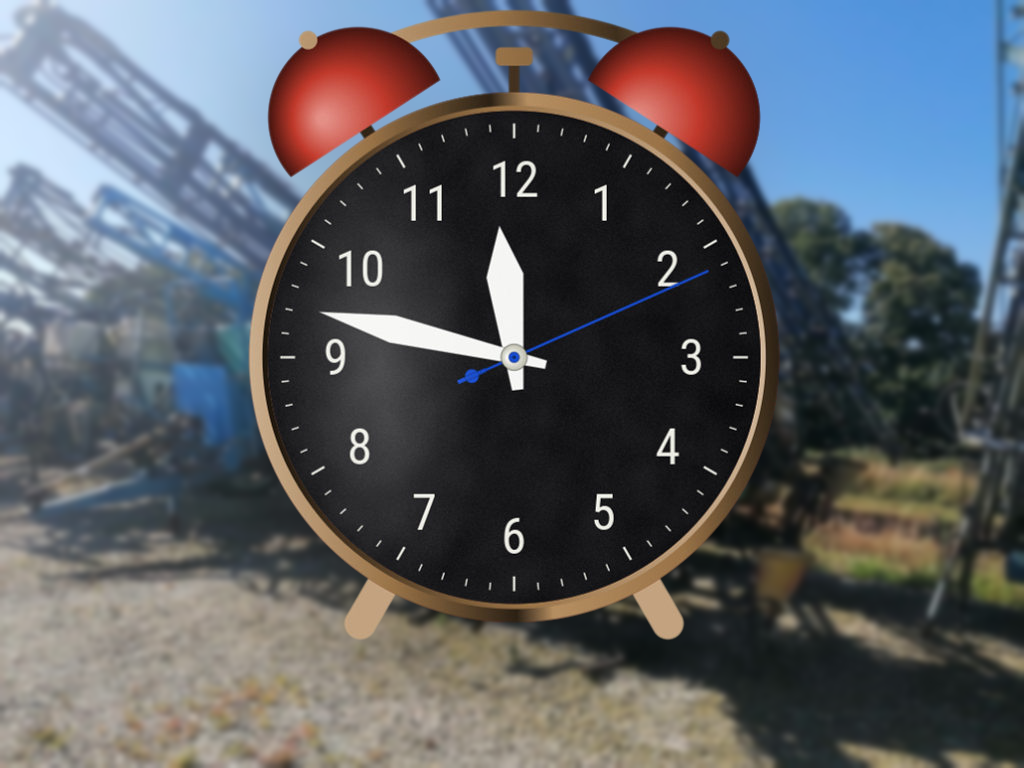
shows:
11,47,11
